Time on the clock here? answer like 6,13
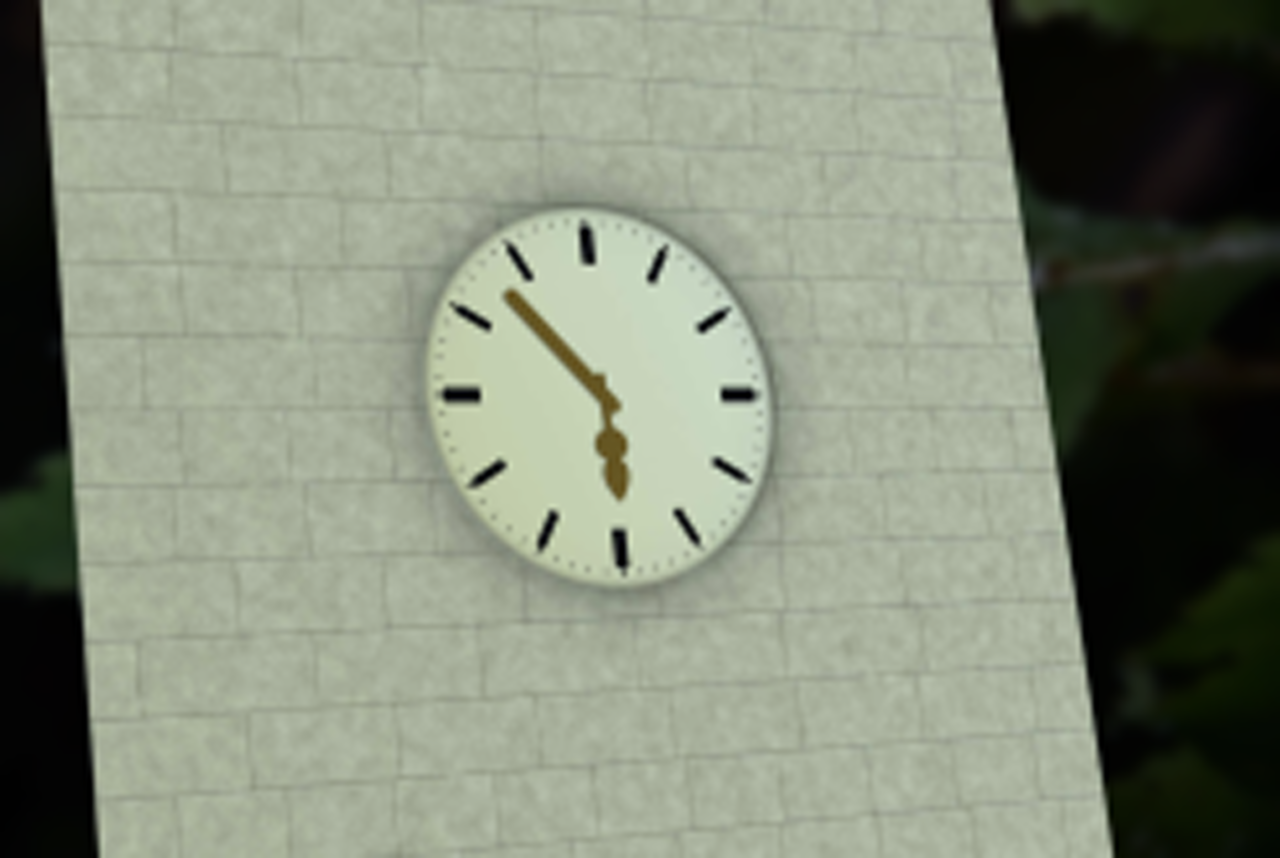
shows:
5,53
